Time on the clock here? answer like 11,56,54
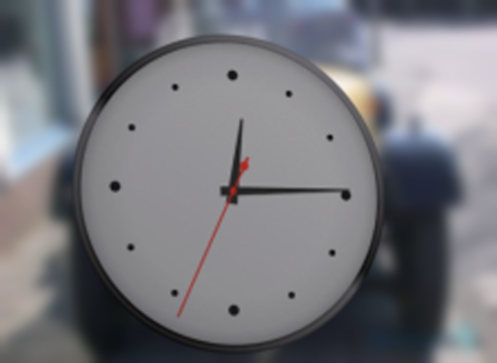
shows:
12,14,34
